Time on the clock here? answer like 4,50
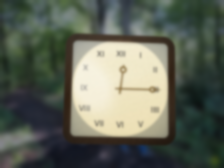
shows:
12,15
